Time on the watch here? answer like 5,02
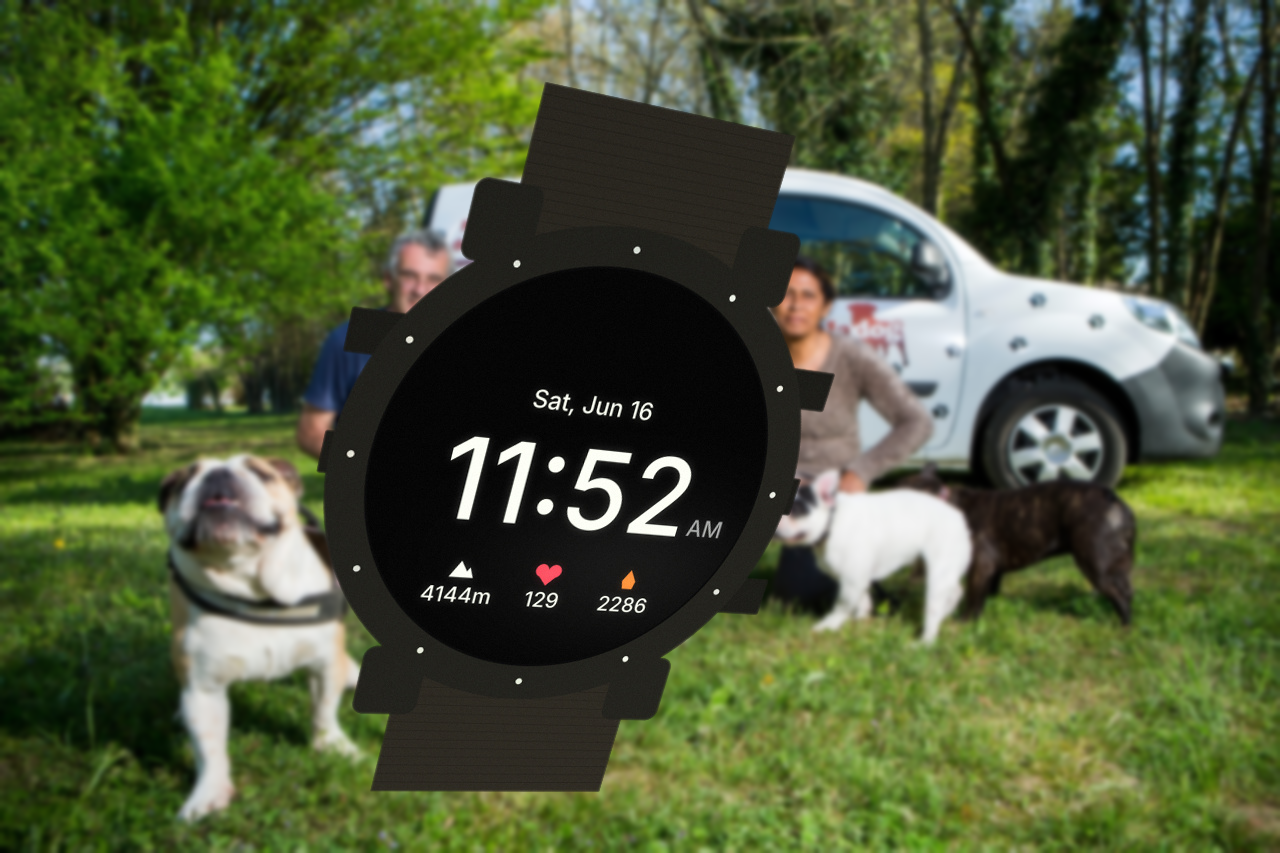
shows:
11,52
